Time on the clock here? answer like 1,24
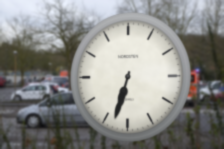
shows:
6,33
